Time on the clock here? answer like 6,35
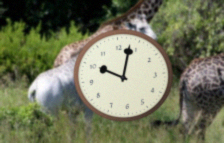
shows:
10,03
